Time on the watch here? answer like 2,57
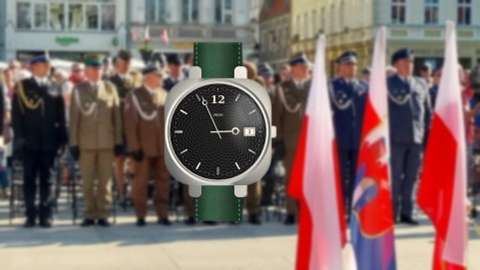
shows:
2,56
